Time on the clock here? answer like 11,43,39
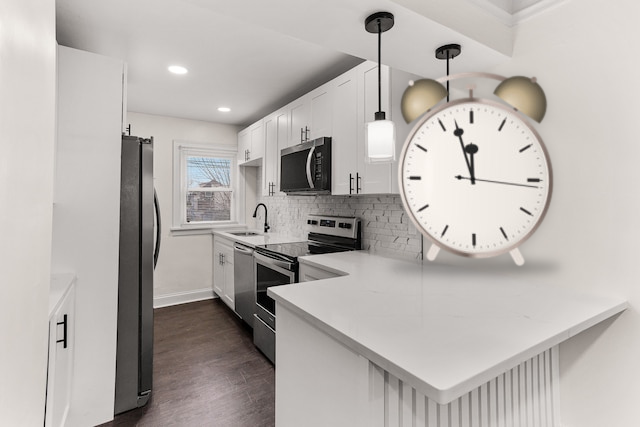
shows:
11,57,16
